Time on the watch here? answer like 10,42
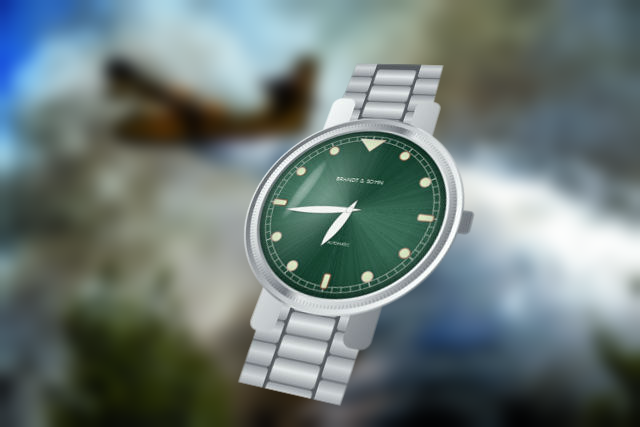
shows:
6,44
